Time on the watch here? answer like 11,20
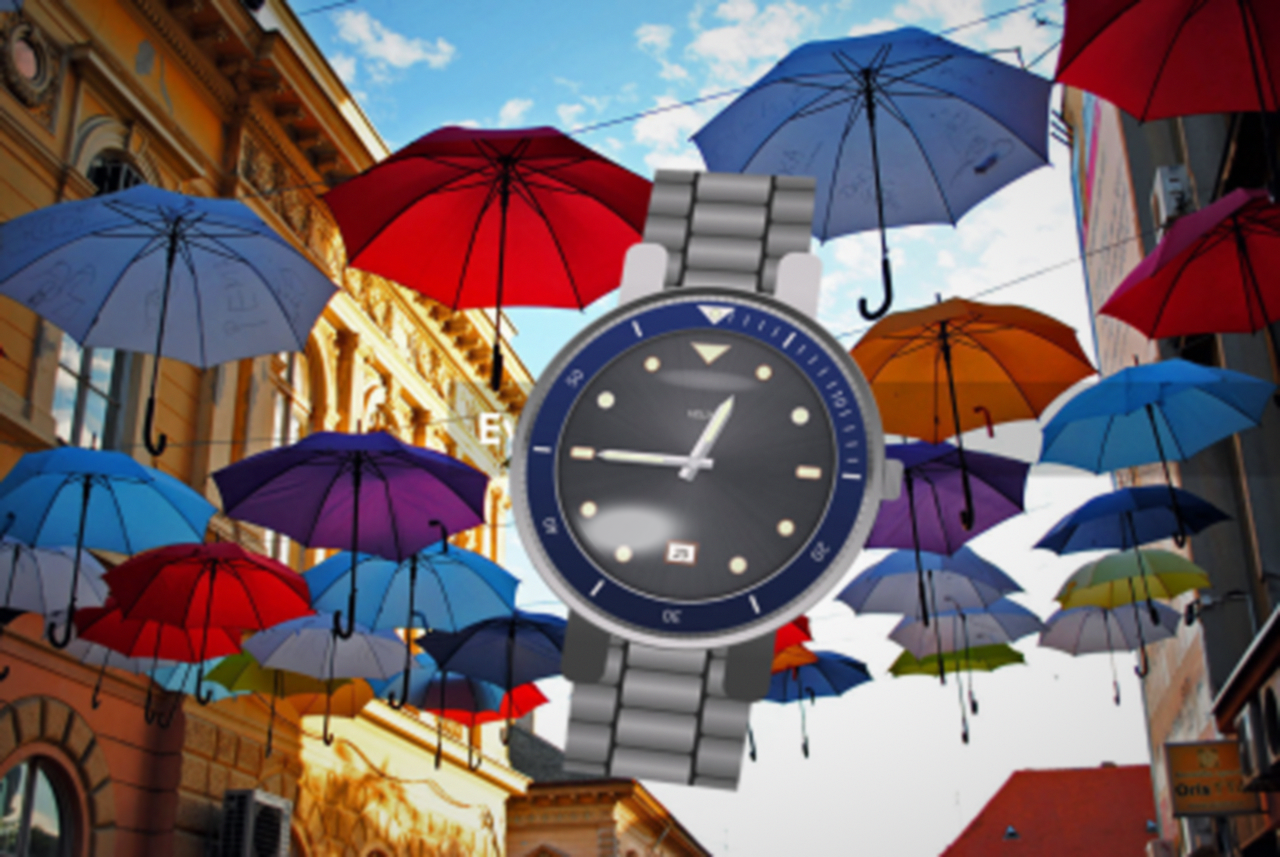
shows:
12,45
